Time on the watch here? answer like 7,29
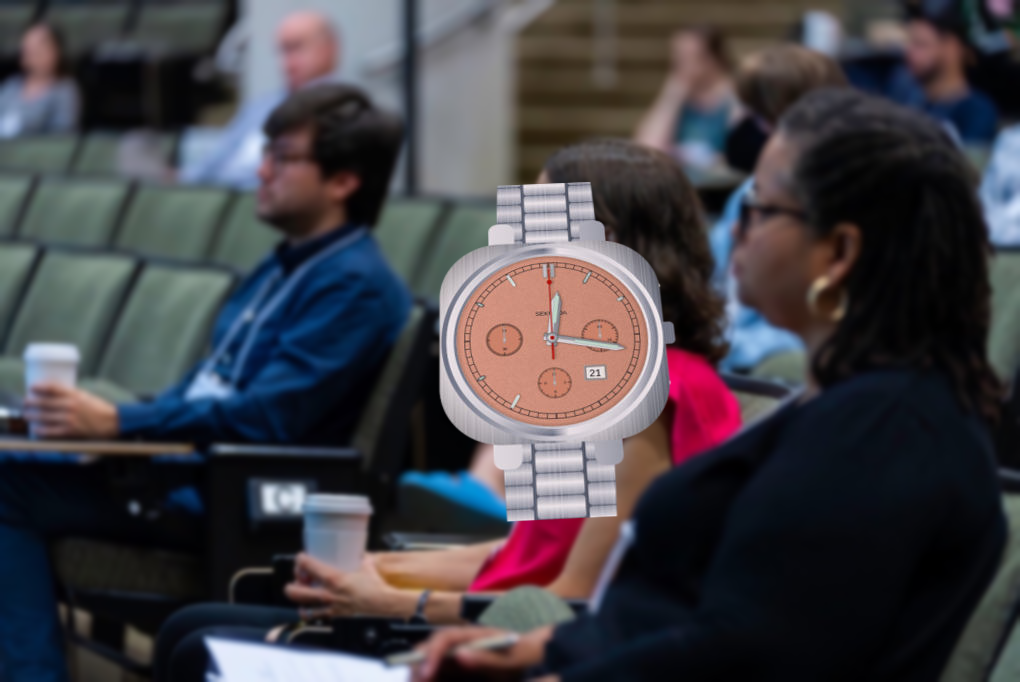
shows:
12,17
